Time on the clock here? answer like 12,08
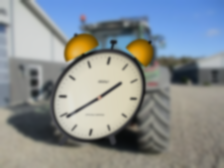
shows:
1,39
